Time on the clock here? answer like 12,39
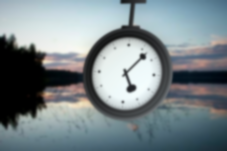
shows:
5,07
